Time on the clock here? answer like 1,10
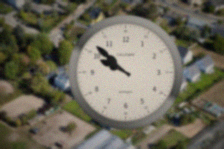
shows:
9,52
